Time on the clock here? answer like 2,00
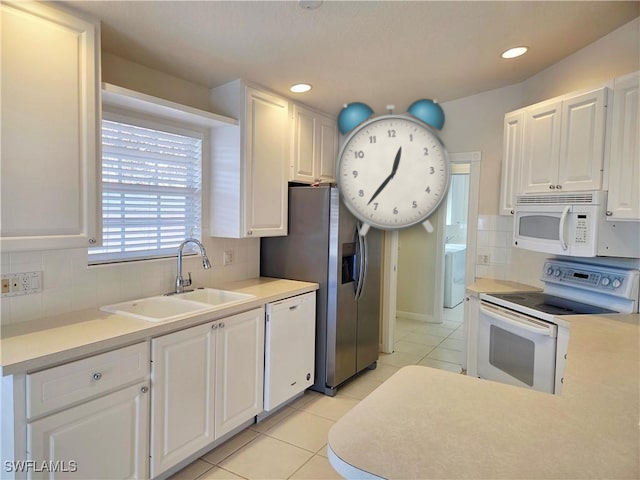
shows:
12,37
